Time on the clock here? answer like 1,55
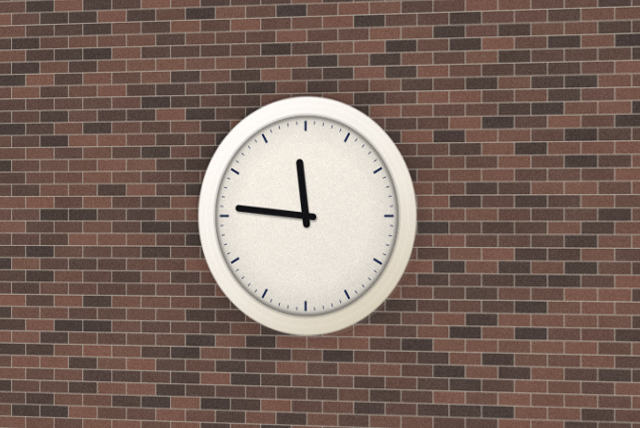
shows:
11,46
